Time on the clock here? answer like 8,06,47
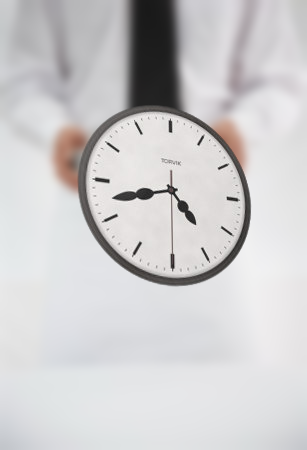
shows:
4,42,30
